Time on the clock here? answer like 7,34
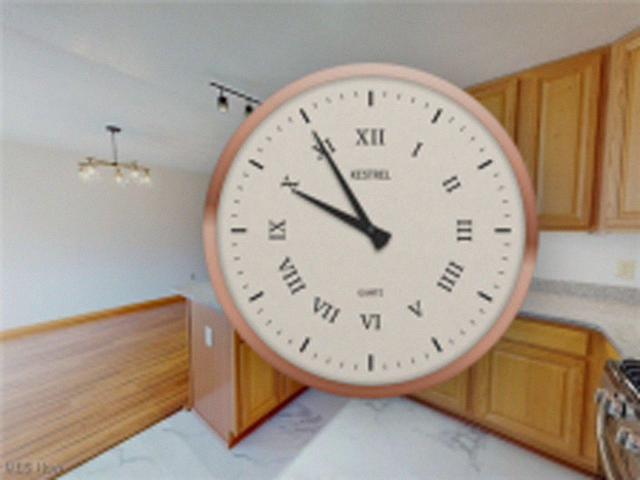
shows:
9,55
